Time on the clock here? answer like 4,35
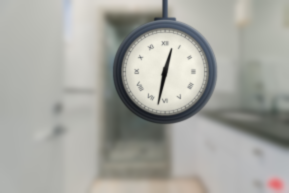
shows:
12,32
